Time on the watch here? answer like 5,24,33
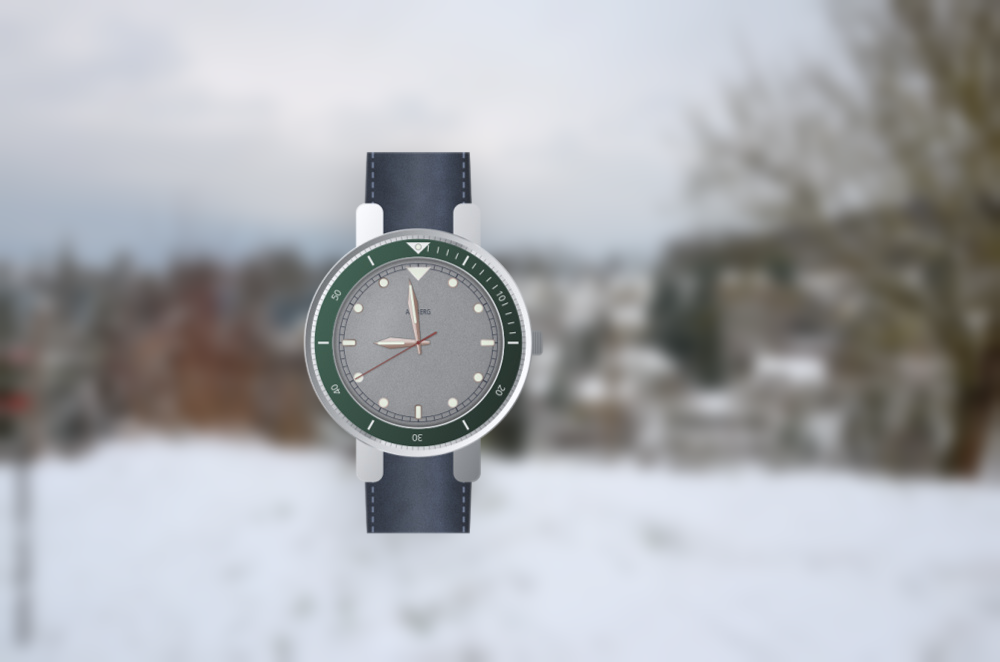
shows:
8,58,40
